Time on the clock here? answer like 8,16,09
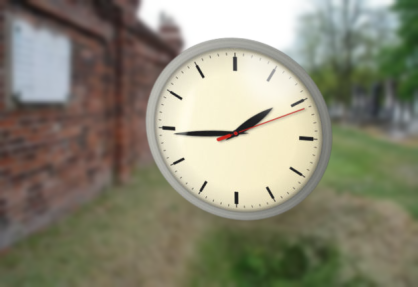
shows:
1,44,11
